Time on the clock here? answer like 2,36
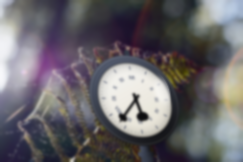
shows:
5,37
